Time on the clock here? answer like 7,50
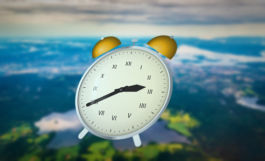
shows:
2,40
